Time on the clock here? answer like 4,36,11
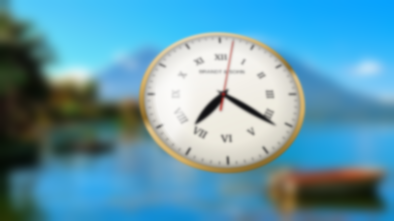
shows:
7,21,02
